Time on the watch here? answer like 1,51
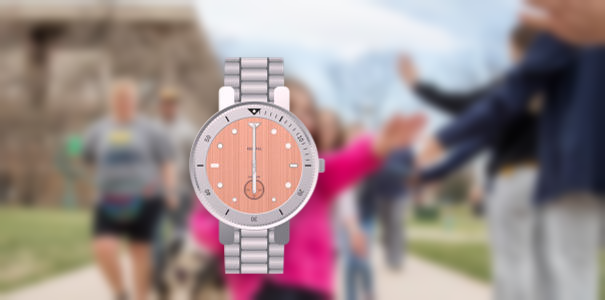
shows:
6,00
